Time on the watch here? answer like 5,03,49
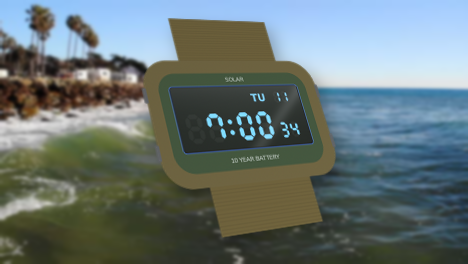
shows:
7,00,34
